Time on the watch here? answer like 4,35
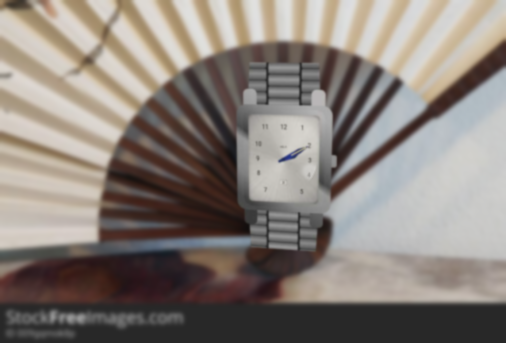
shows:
2,10
